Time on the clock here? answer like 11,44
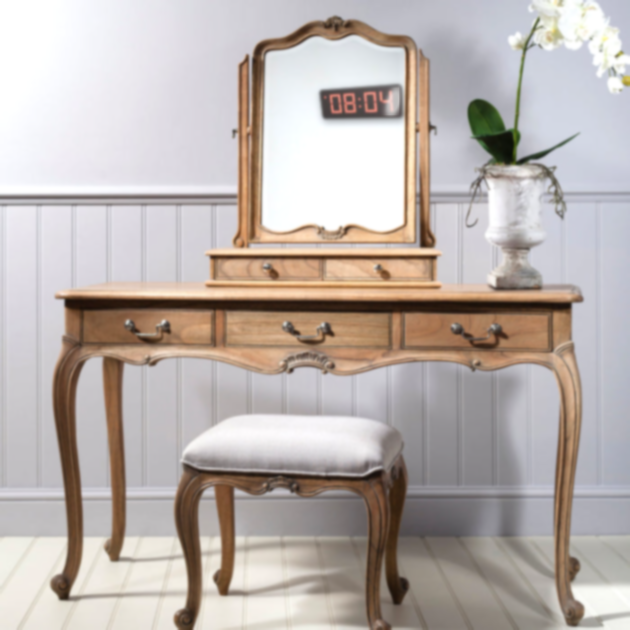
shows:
8,04
